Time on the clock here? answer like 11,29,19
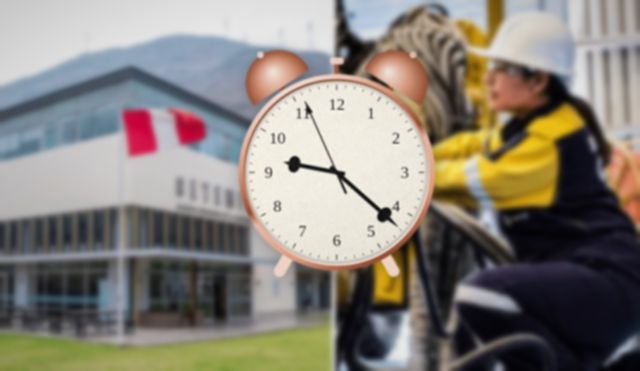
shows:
9,21,56
